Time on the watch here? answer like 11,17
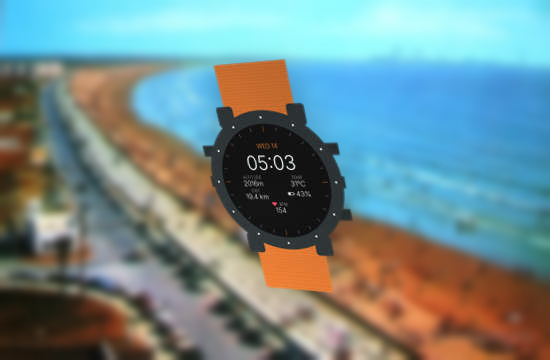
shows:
5,03
